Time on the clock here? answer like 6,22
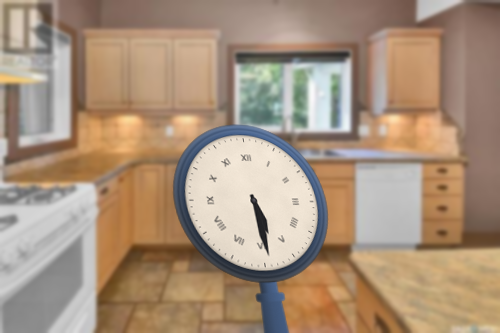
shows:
5,29
